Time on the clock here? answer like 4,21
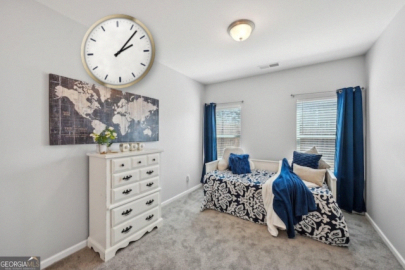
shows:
2,07
